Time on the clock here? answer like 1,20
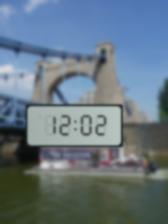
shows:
12,02
